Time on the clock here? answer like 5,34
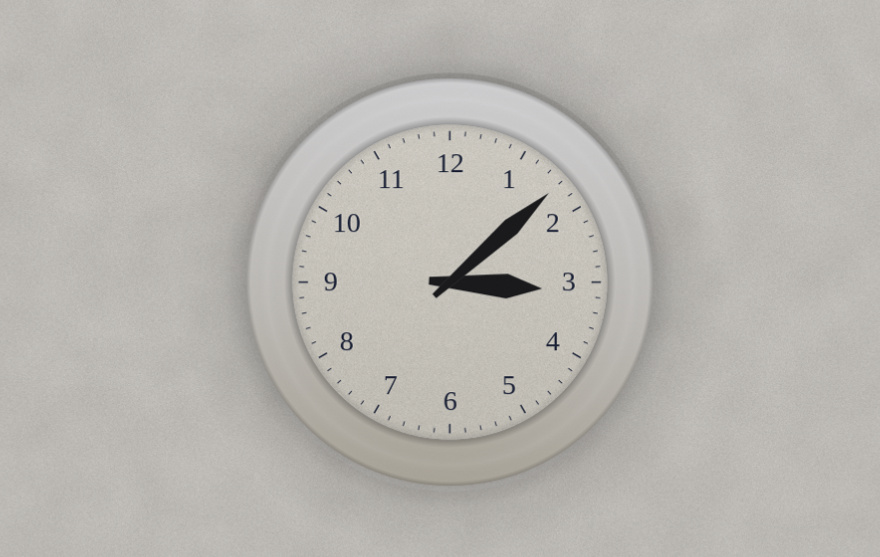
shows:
3,08
